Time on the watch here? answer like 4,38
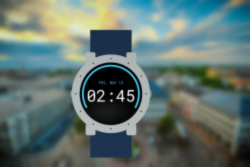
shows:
2,45
